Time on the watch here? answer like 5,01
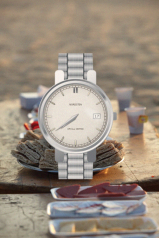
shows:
7,39
